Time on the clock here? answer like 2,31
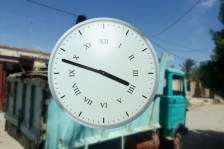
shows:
3,48
